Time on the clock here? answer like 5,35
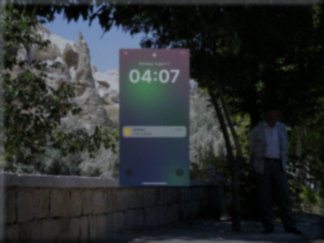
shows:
4,07
